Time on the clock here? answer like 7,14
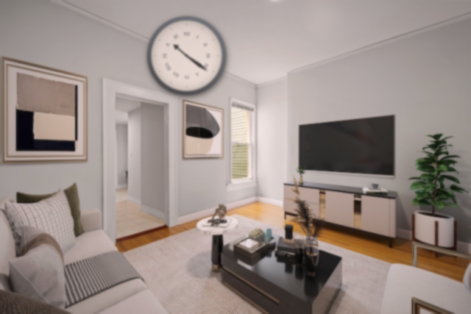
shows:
10,21
